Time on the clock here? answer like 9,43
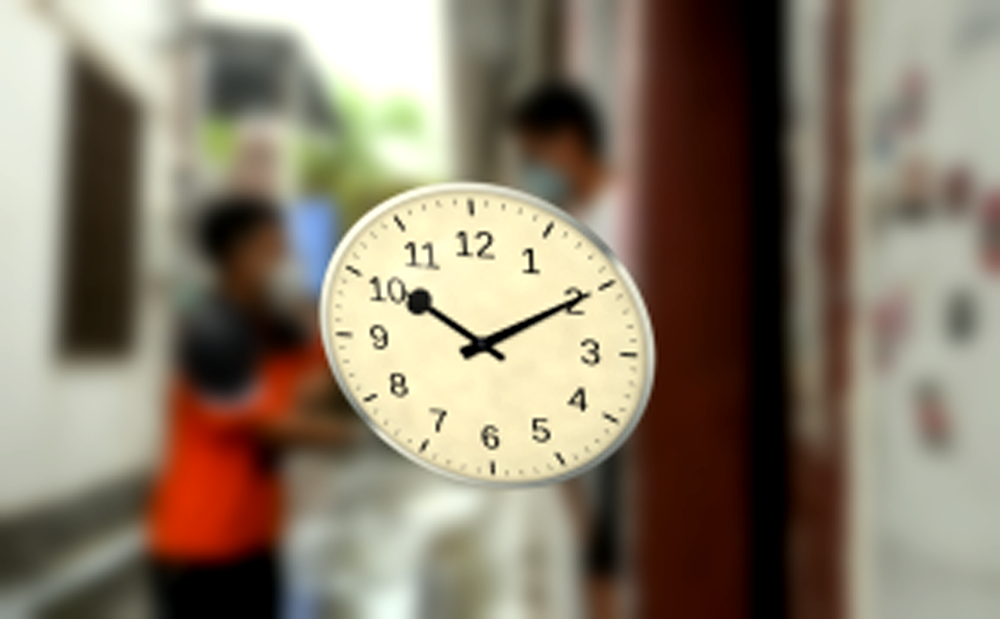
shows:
10,10
